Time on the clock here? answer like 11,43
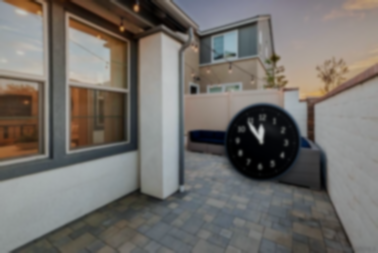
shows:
11,54
